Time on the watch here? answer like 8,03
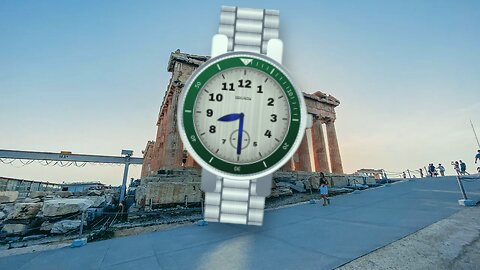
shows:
8,30
